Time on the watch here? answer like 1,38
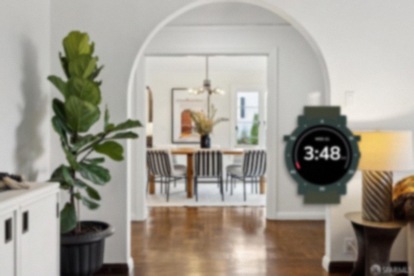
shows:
3,48
